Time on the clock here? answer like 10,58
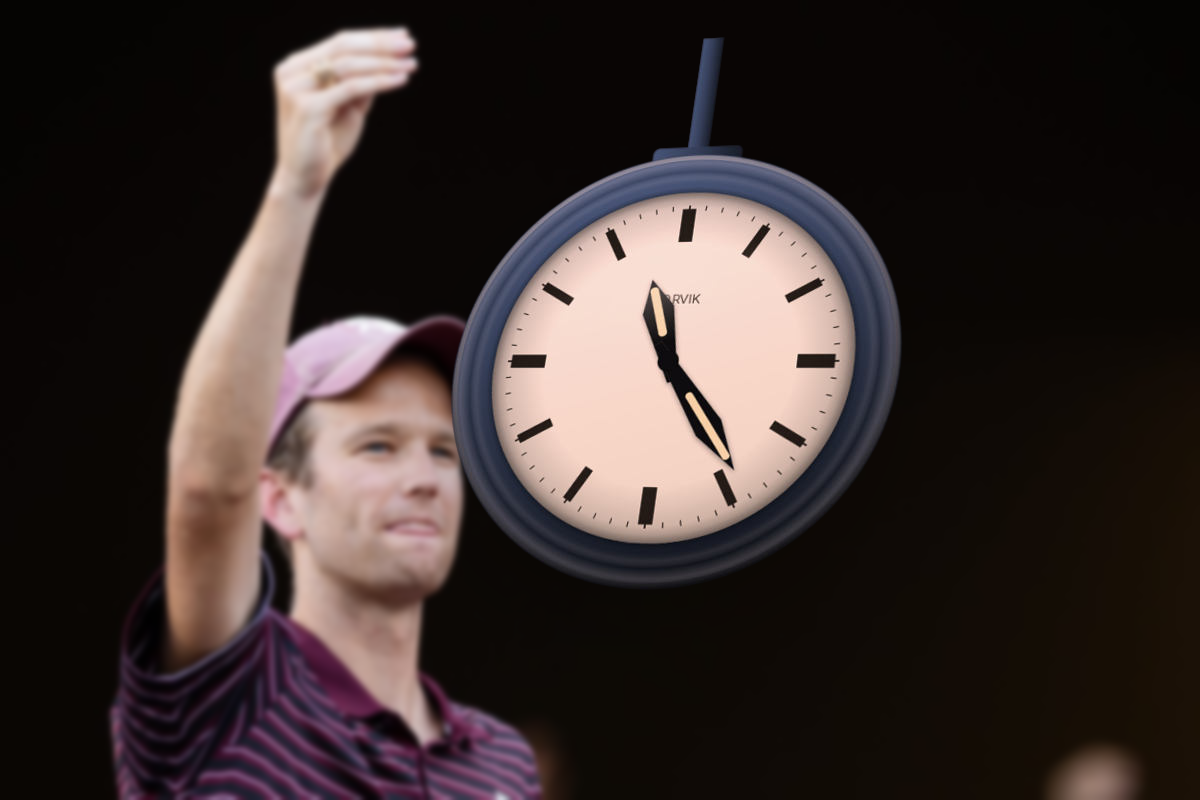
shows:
11,24
